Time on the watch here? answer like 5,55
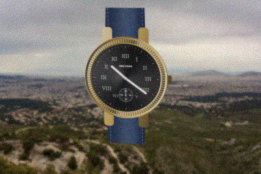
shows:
10,21
